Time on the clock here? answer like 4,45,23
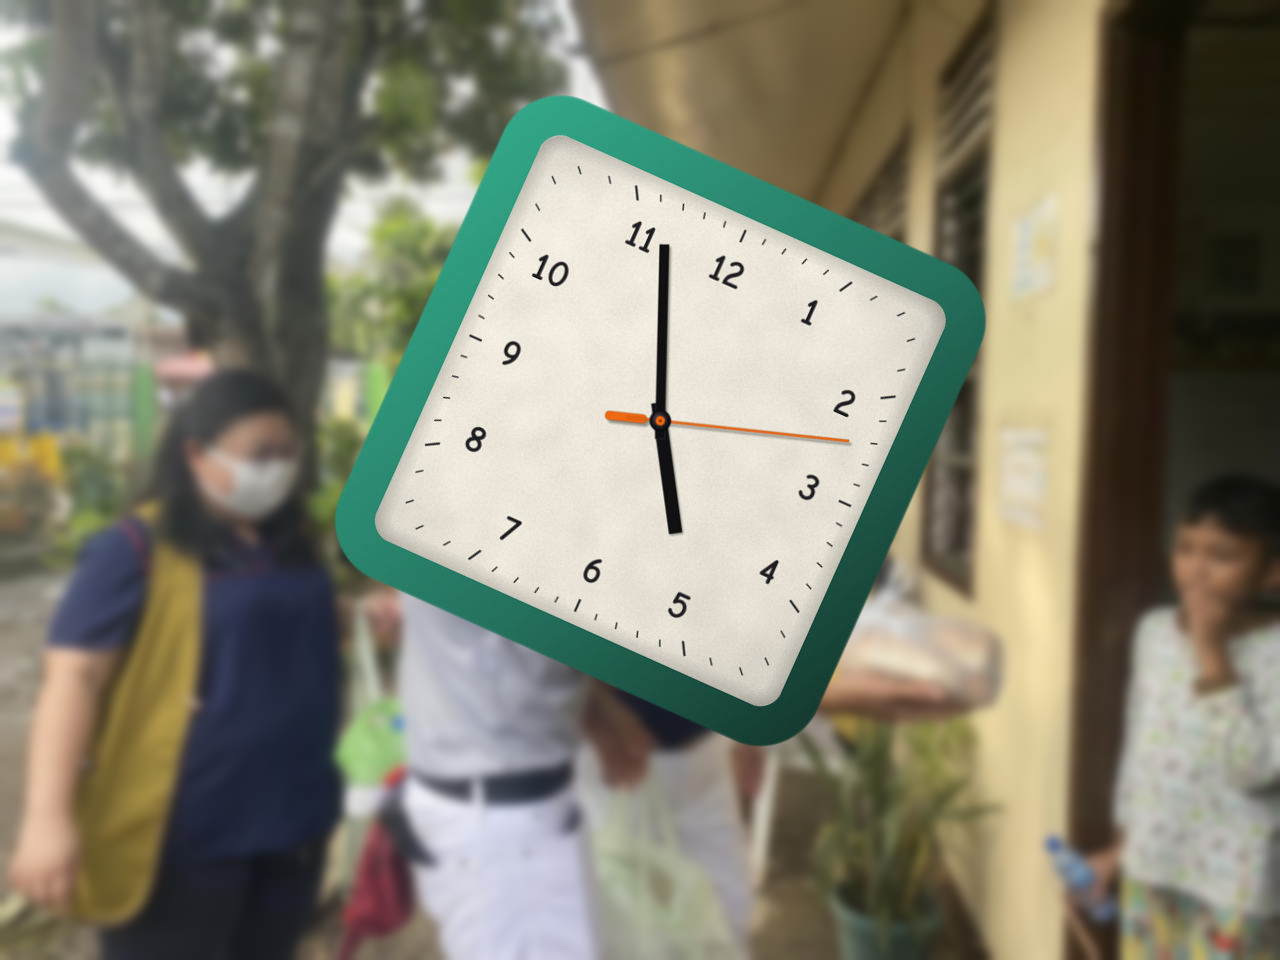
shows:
4,56,12
